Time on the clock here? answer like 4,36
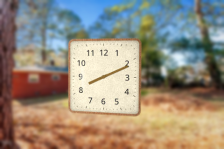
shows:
8,11
